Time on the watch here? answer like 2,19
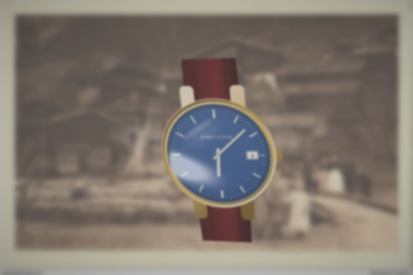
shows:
6,08
